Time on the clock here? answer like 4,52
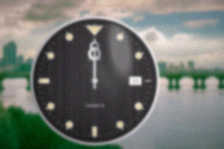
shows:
12,00
